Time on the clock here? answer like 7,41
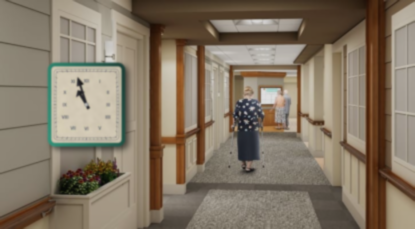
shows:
10,57
